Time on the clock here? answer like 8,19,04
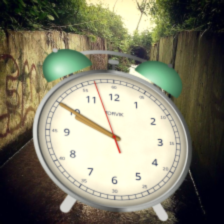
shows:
9,49,57
